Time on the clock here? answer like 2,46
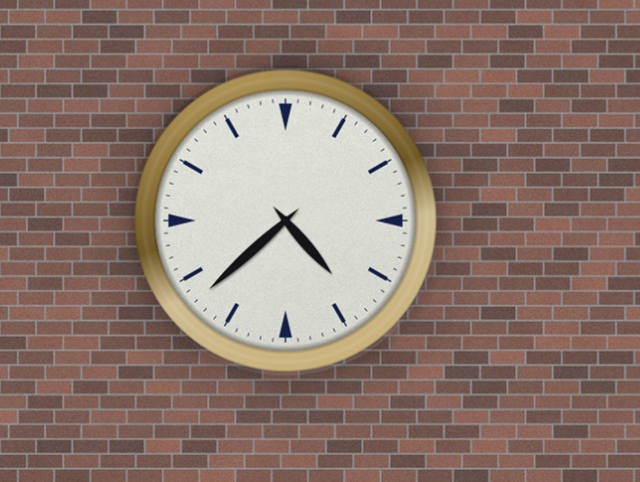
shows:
4,38
